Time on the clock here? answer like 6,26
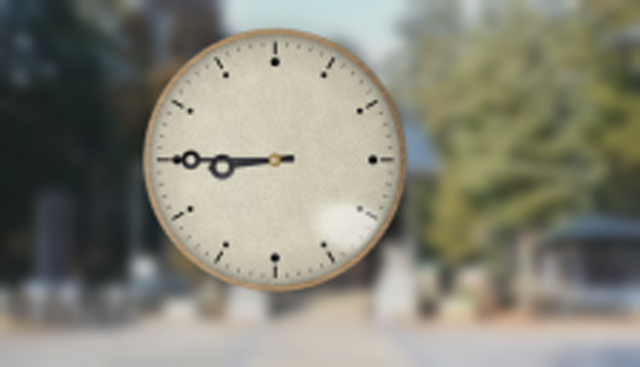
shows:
8,45
